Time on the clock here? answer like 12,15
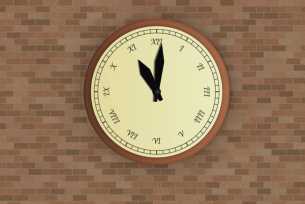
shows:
11,01
